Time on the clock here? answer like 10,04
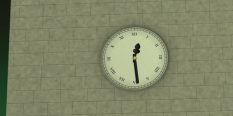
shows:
12,29
